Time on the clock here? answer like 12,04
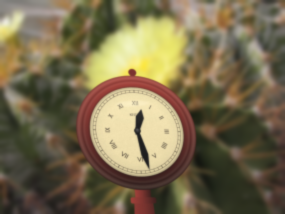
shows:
12,28
